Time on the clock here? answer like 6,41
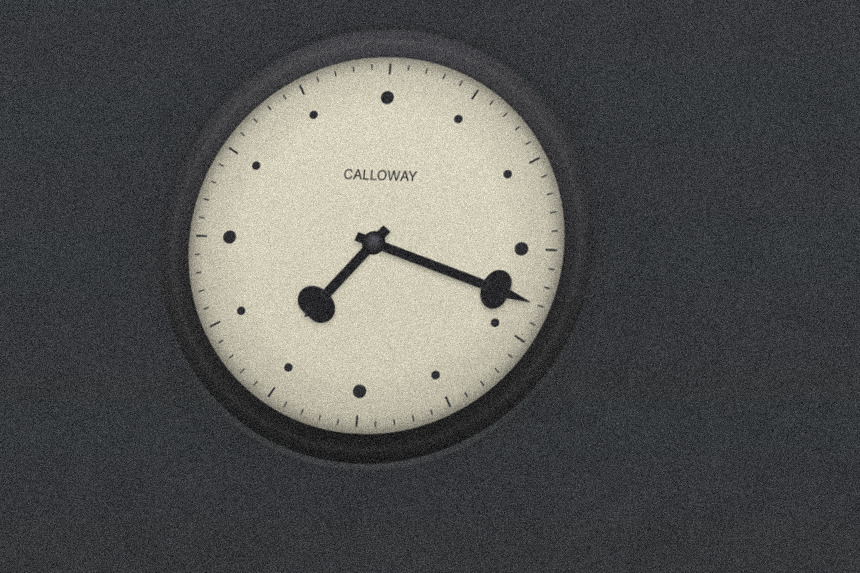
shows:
7,18
